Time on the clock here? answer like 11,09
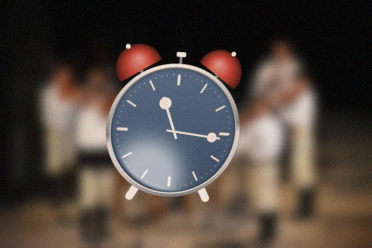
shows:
11,16
